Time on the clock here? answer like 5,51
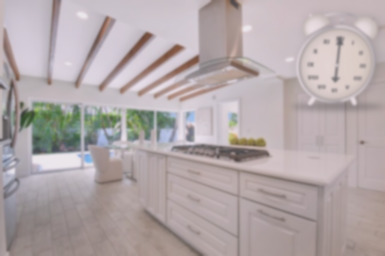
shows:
6,00
